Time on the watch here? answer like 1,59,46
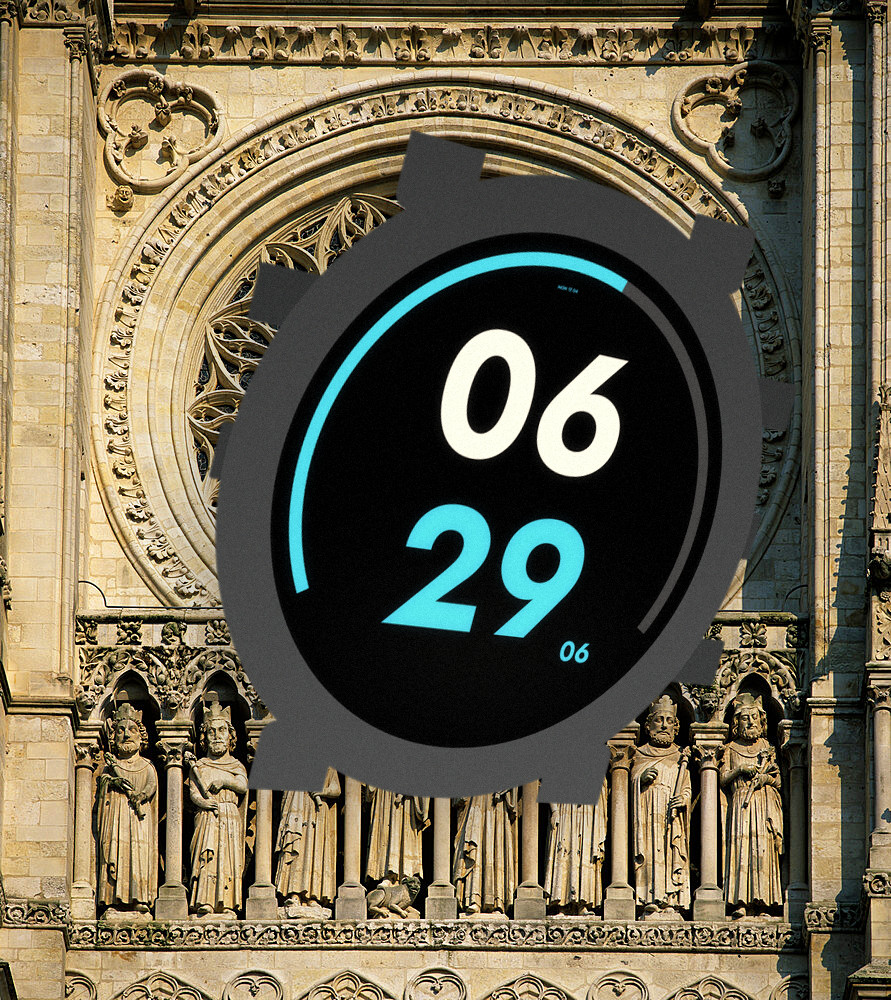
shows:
6,29,06
